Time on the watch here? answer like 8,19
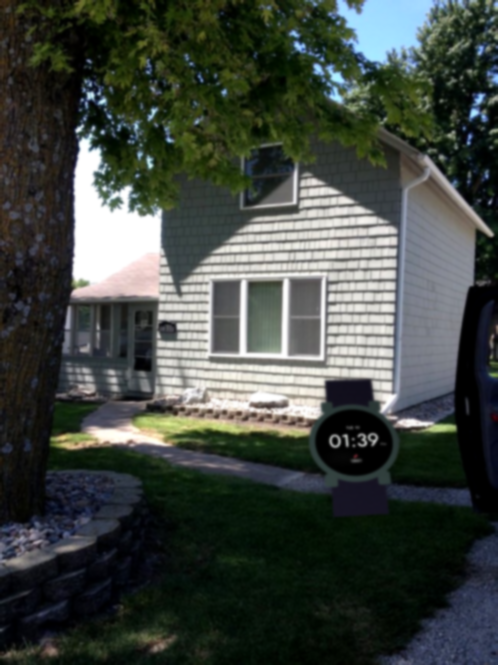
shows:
1,39
